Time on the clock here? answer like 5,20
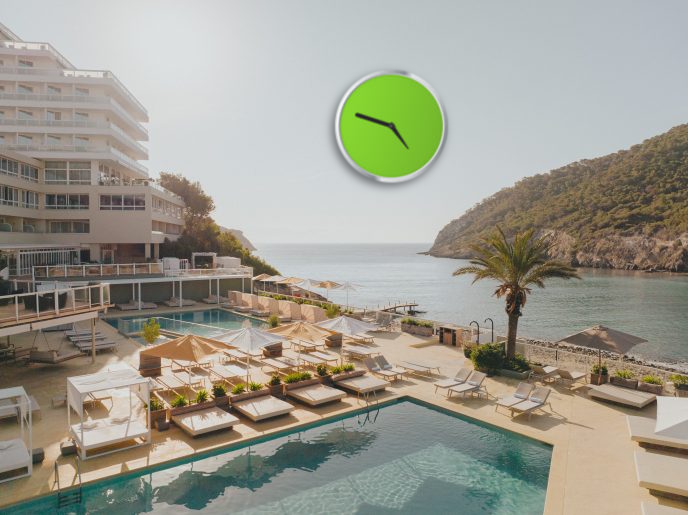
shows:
4,48
